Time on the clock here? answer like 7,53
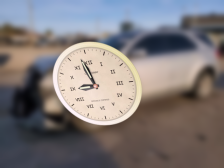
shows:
8,58
